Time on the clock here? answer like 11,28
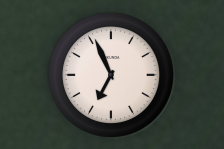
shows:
6,56
